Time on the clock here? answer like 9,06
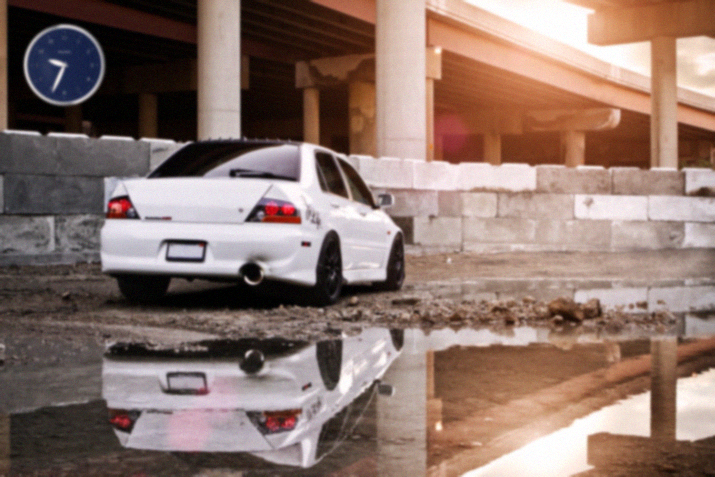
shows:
9,34
